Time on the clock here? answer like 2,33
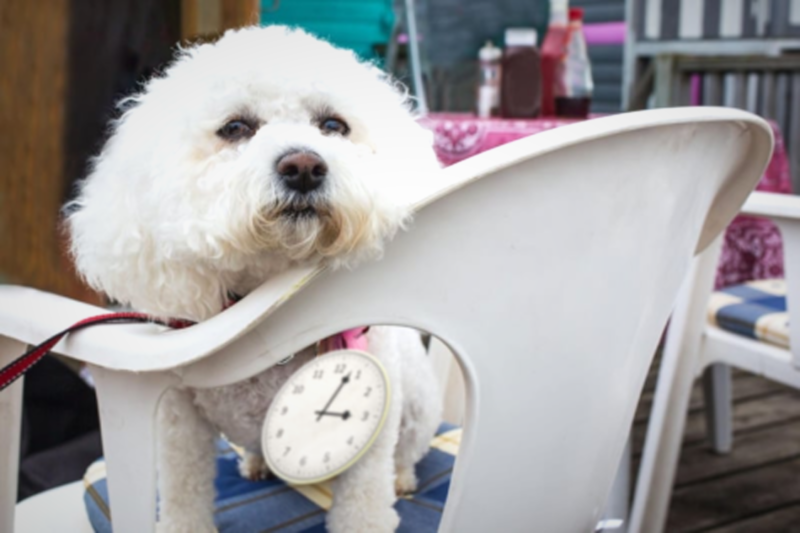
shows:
3,03
